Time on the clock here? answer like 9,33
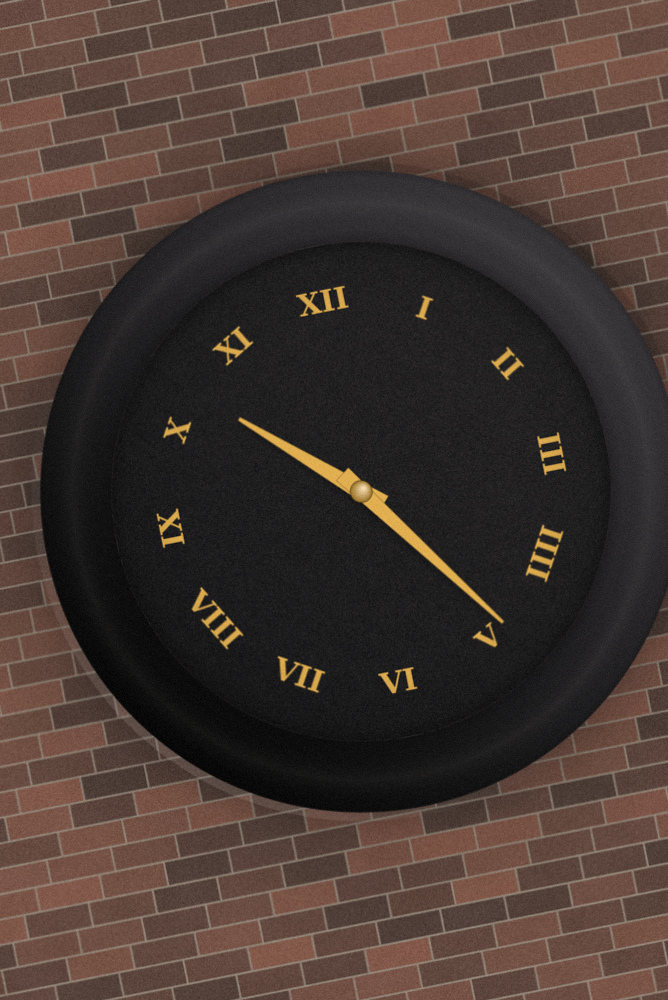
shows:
10,24
